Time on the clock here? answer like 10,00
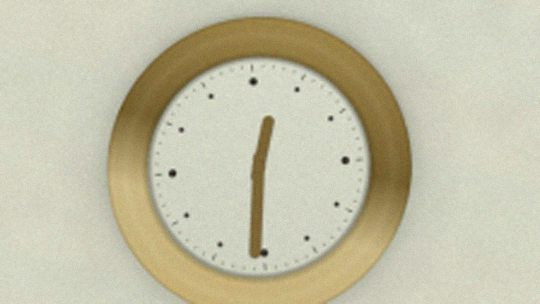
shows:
12,31
